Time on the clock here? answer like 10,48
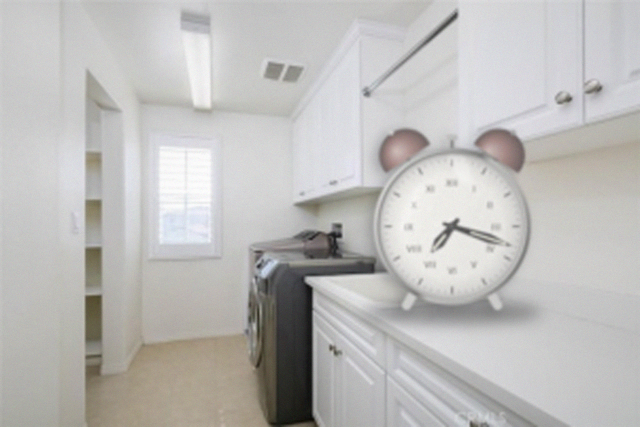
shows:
7,18
